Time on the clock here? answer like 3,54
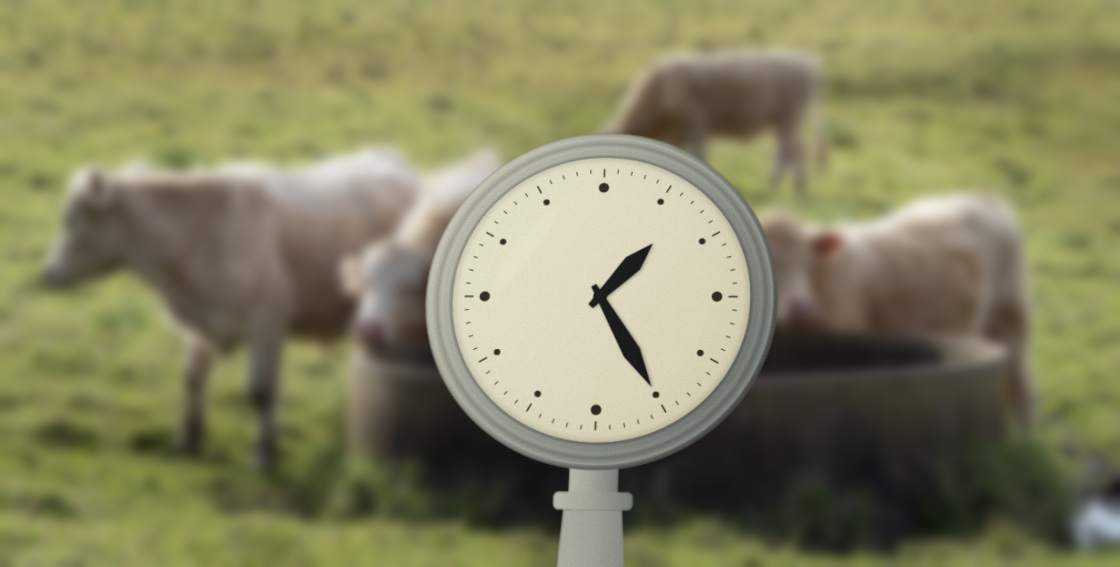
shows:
1,25
